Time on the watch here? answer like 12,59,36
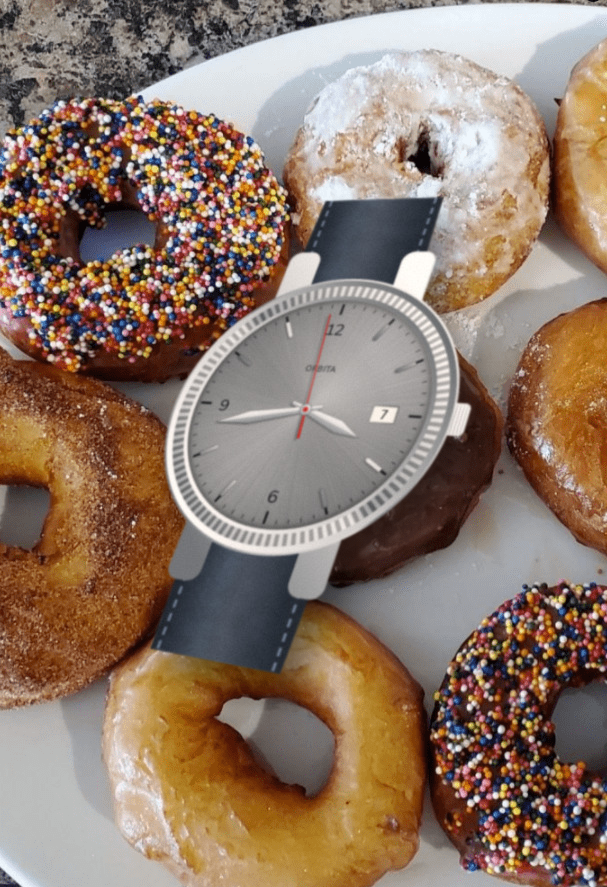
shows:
3,42,59
